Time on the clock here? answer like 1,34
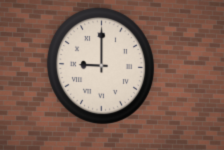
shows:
9,00
